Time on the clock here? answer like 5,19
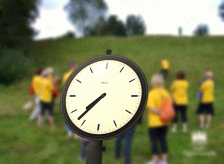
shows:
7,37
